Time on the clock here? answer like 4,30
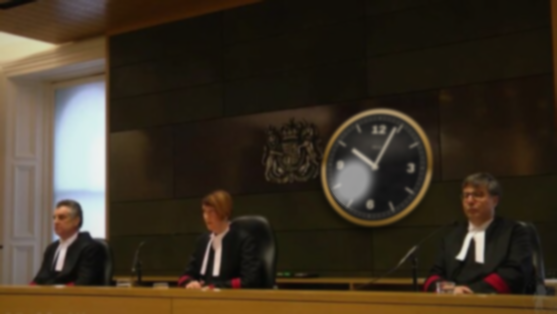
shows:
10,04
